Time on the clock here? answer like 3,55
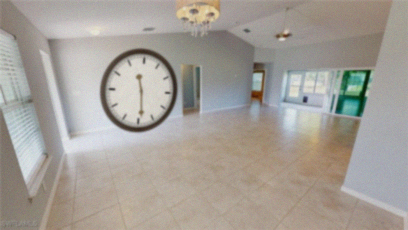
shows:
11,29
